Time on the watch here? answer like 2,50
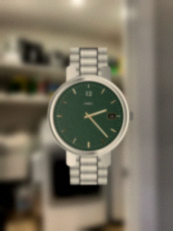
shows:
2,23
